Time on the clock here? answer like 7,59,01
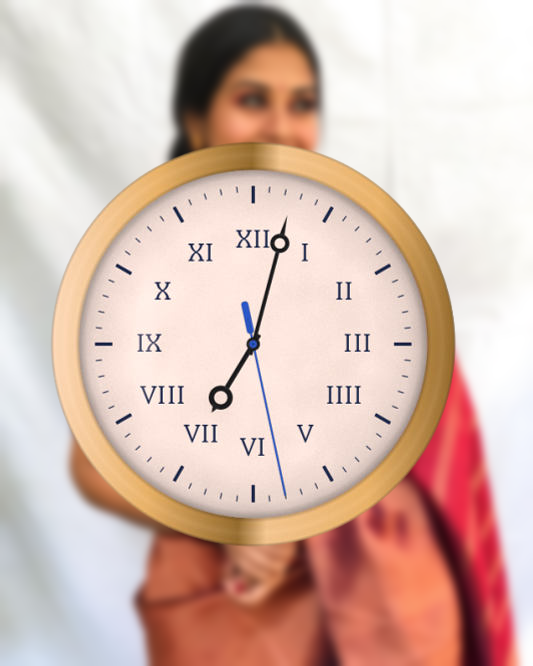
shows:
7,02,28
